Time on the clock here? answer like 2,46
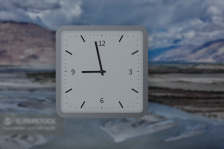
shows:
8,58
